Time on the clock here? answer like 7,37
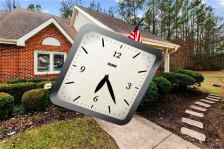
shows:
6,23
